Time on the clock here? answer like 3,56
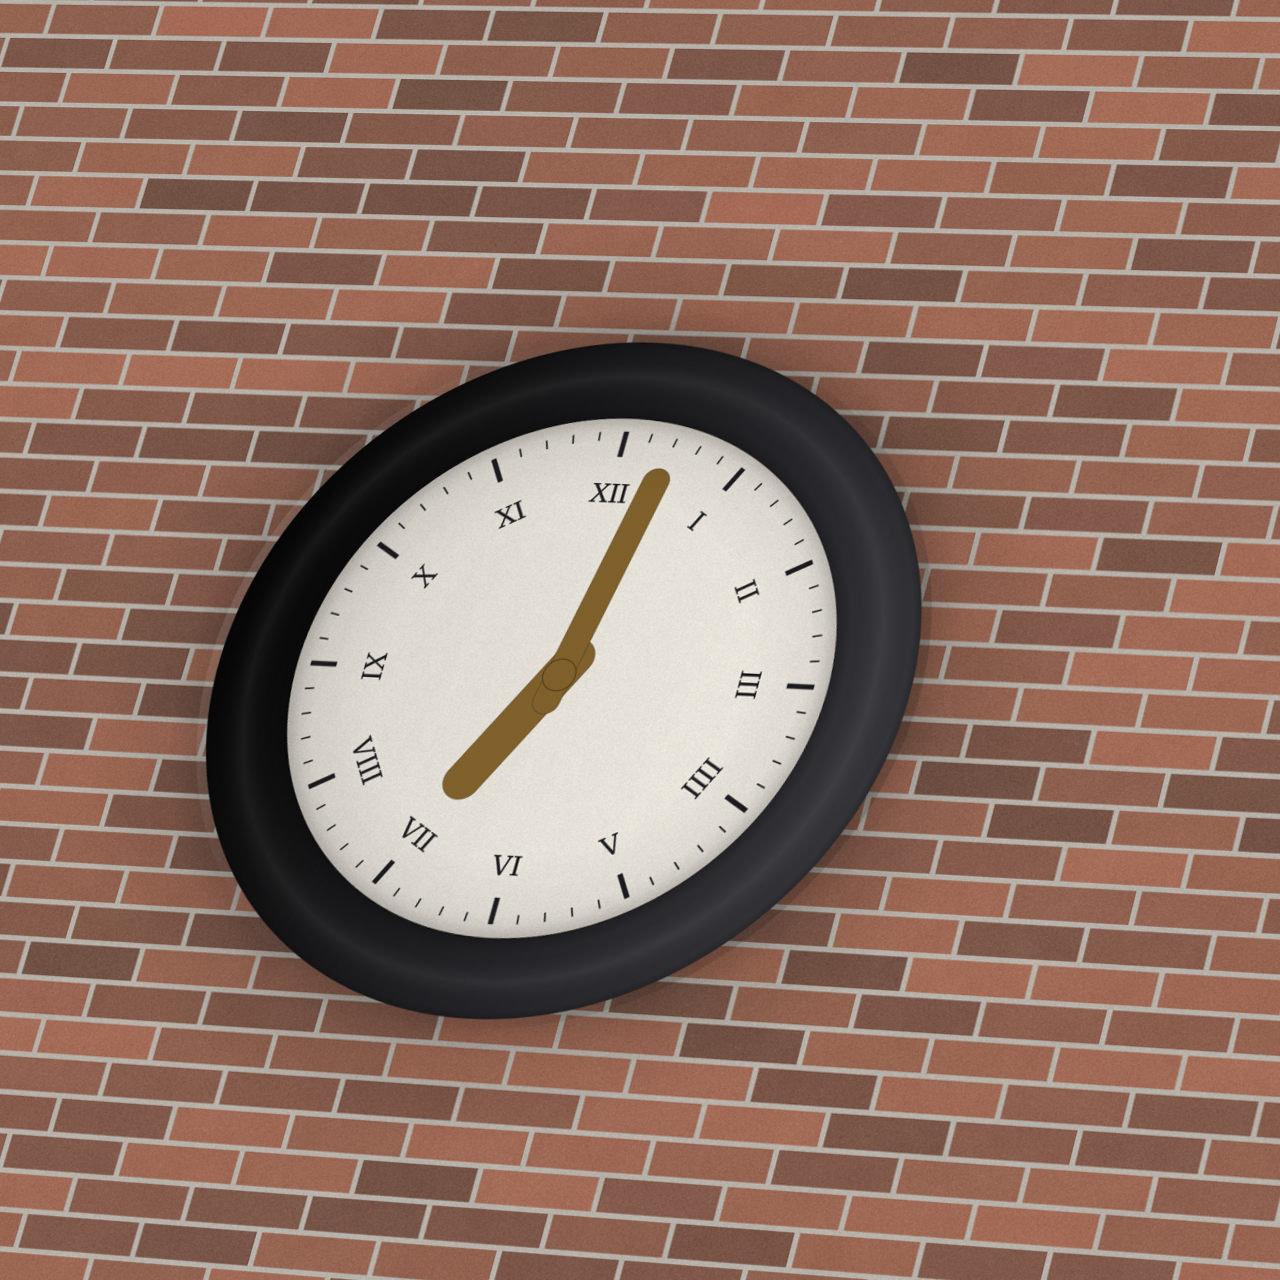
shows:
7,02
